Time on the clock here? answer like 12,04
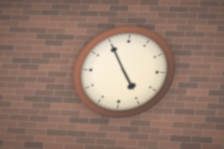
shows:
4,55
